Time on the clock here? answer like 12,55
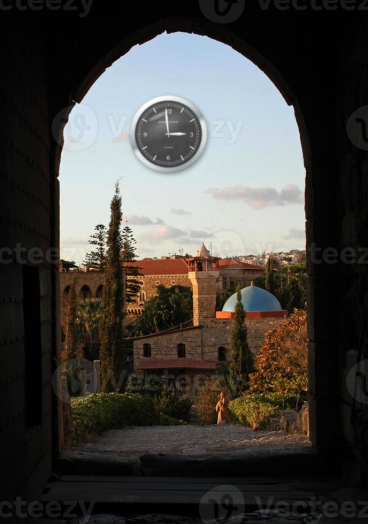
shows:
2,59
